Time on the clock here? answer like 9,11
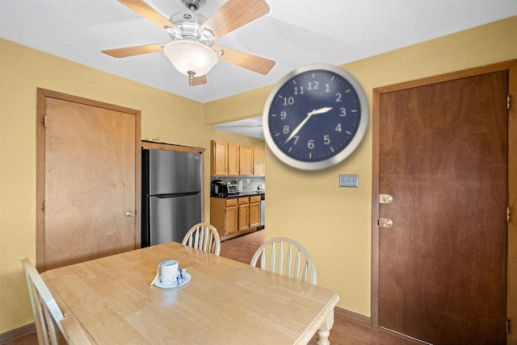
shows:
2,37
